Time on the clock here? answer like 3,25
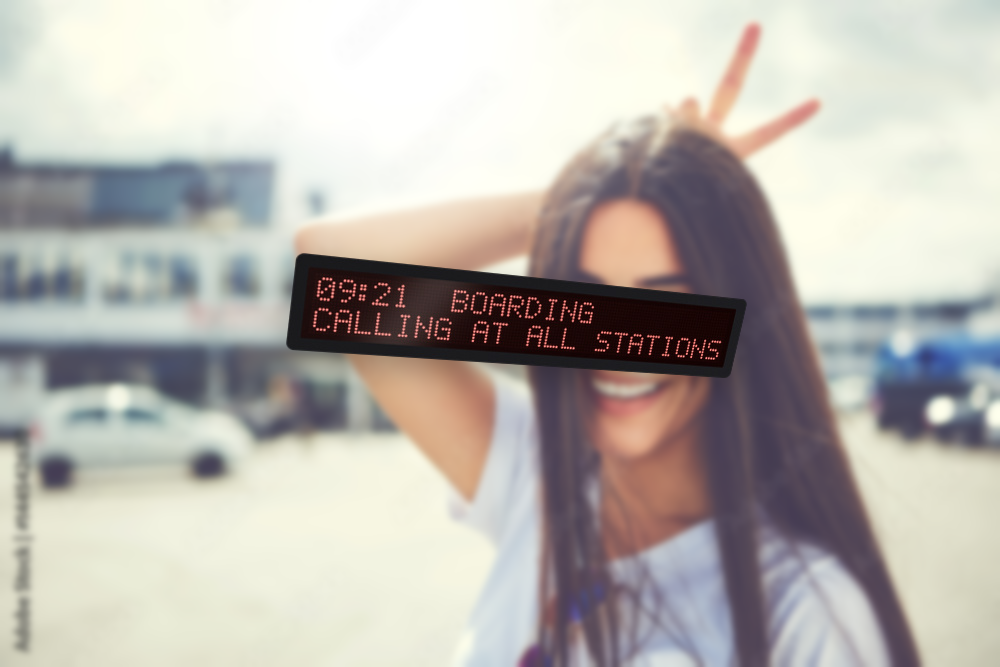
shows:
9,21
